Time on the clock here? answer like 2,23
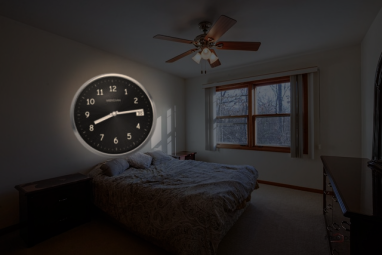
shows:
8,14
